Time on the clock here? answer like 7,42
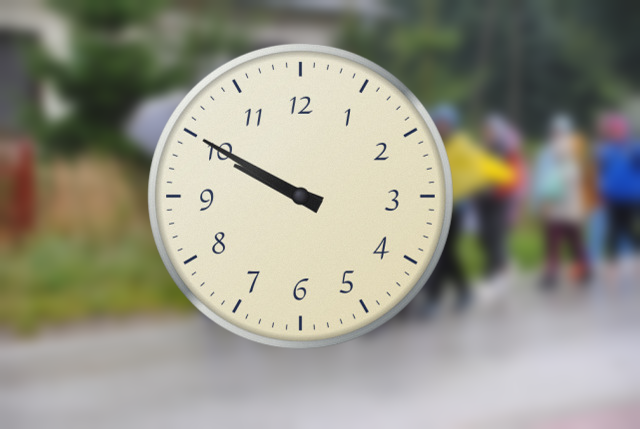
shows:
9,50
